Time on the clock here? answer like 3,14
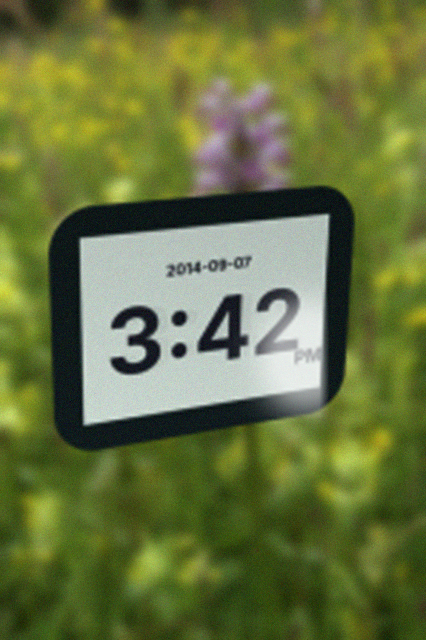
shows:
3,42
